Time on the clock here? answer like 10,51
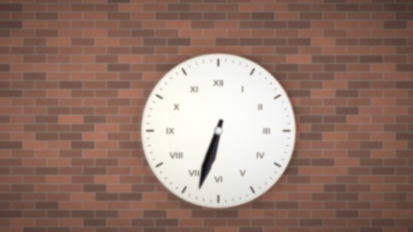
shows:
6,33
